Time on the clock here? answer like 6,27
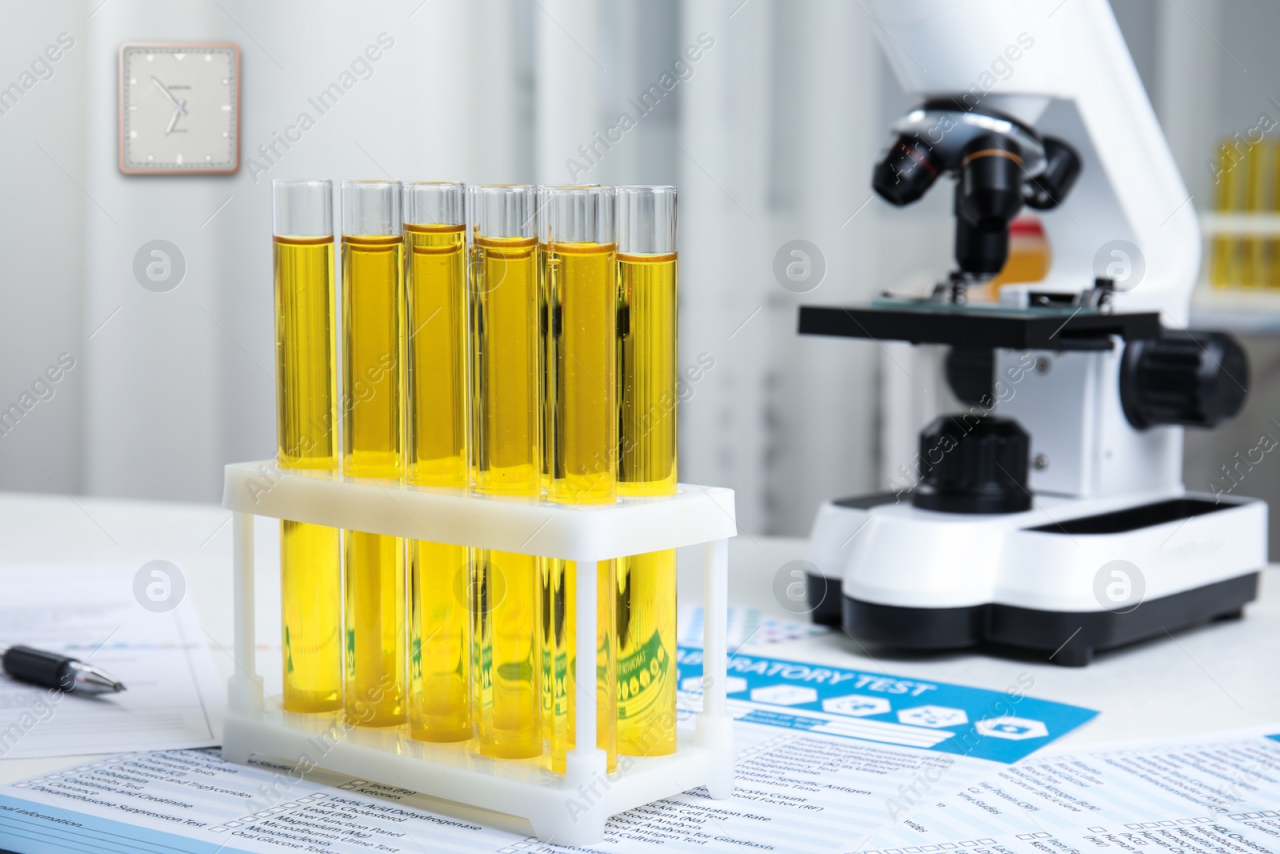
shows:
6,53
